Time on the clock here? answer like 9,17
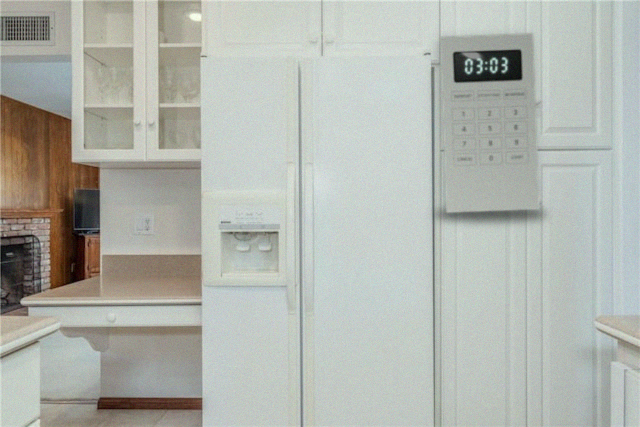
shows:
3,03
